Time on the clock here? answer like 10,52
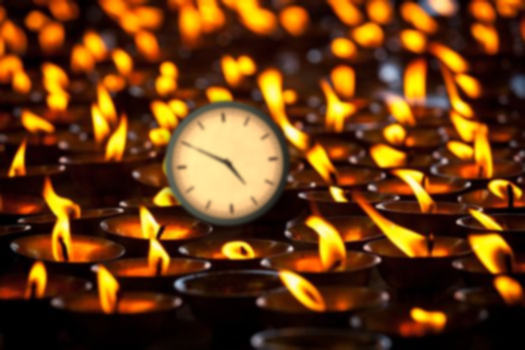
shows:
4,50
